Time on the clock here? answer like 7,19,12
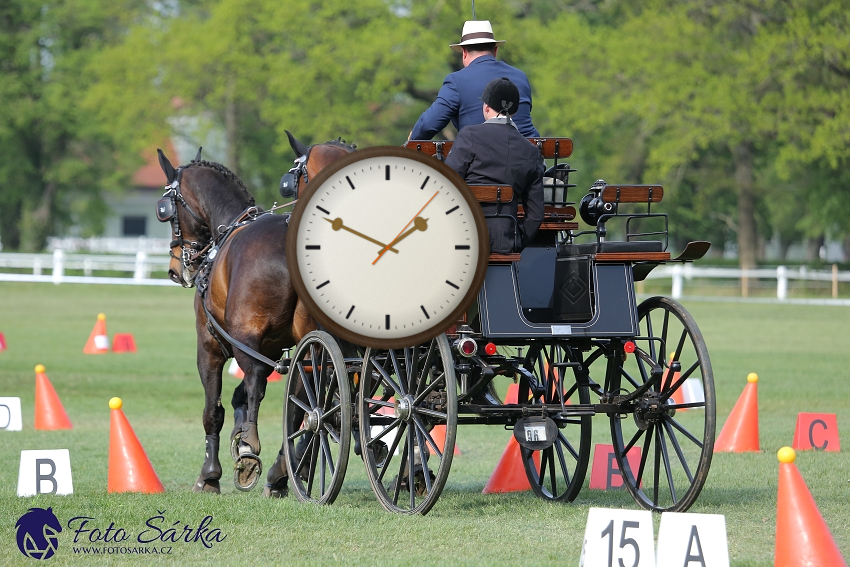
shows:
1,49,07
